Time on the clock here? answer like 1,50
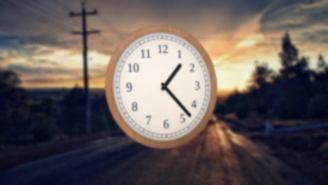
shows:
1,23
